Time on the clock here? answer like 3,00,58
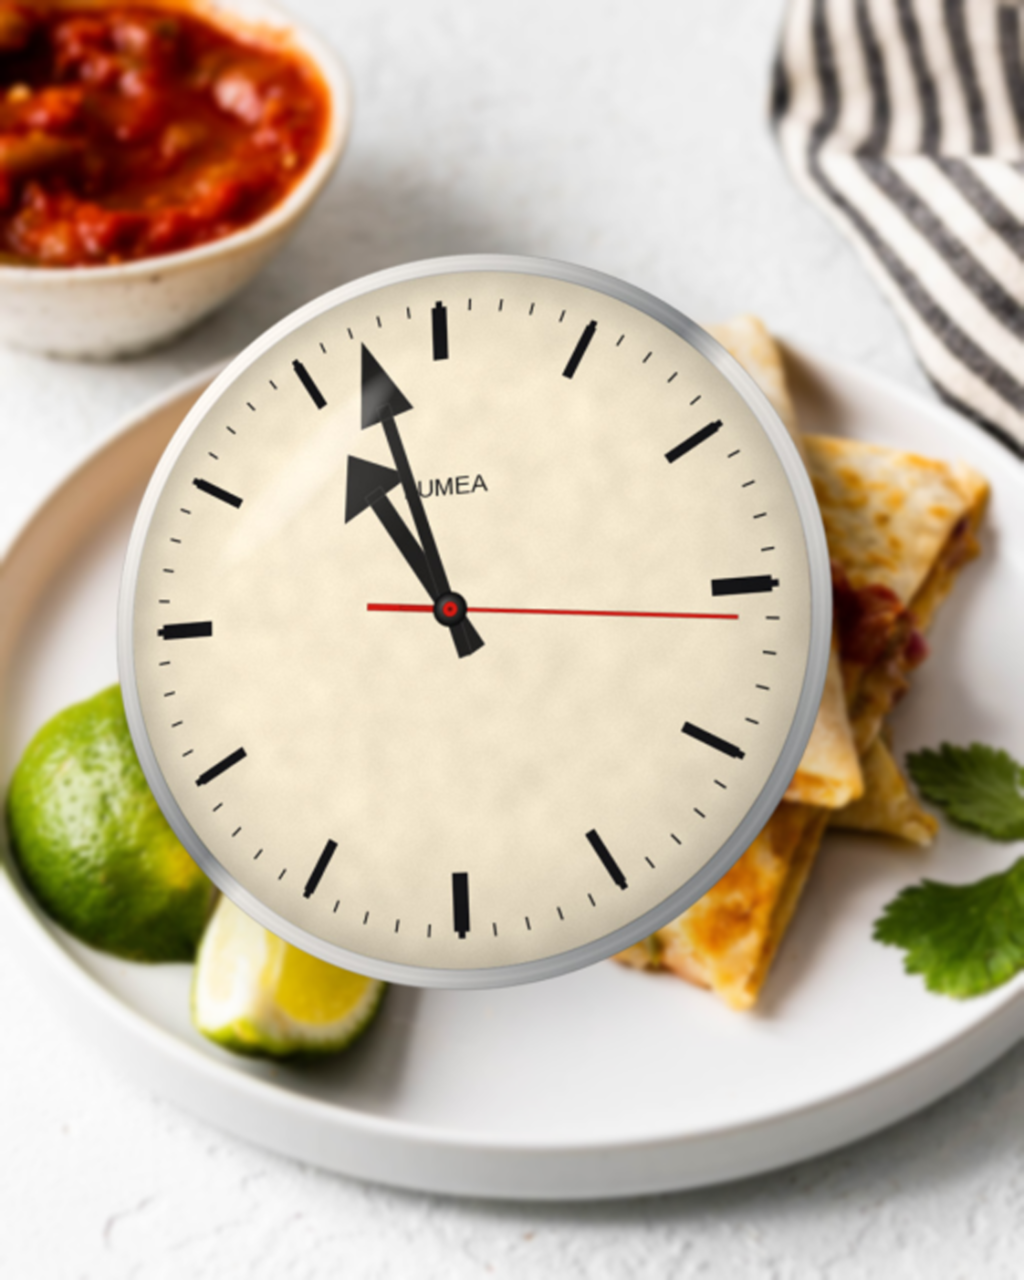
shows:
10,57,16
